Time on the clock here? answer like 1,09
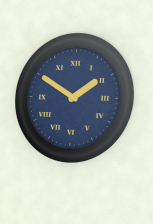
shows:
1,50
